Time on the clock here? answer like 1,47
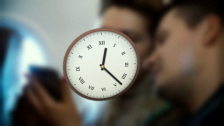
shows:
12,23
